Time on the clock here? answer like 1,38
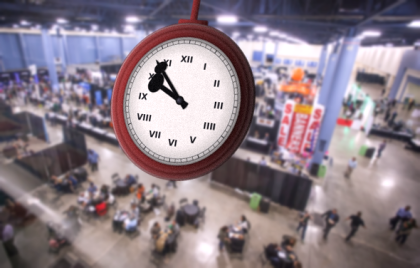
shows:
9,53
